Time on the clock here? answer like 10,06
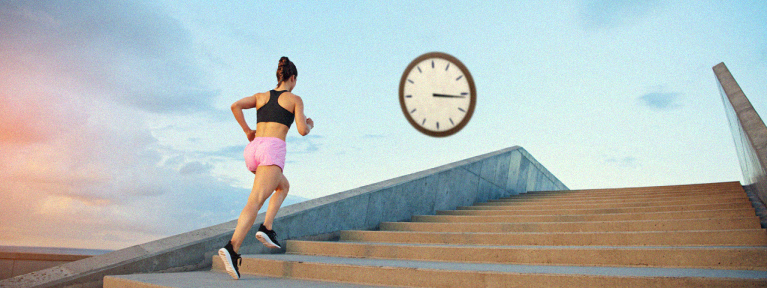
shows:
3,16
